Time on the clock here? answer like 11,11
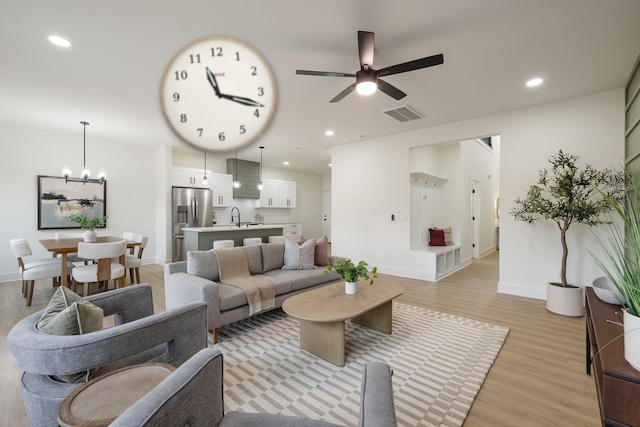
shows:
11,18
